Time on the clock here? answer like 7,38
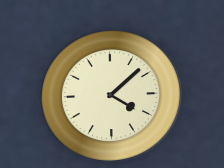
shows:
4,08
